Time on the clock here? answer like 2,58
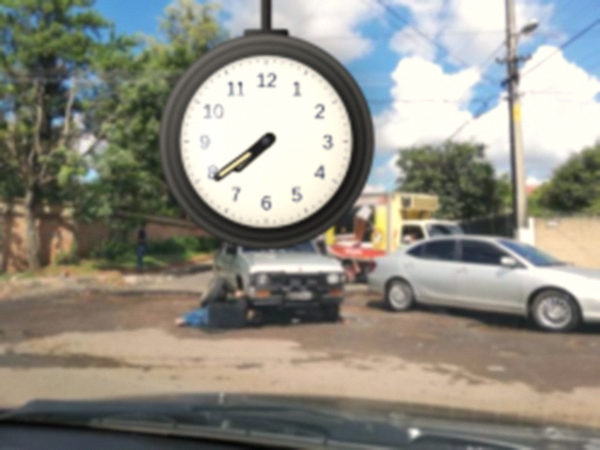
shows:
7,39
